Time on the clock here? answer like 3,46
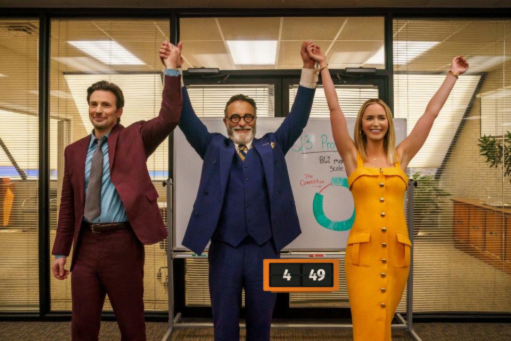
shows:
4,49
